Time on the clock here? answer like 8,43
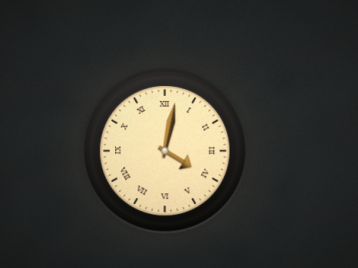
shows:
4,02
